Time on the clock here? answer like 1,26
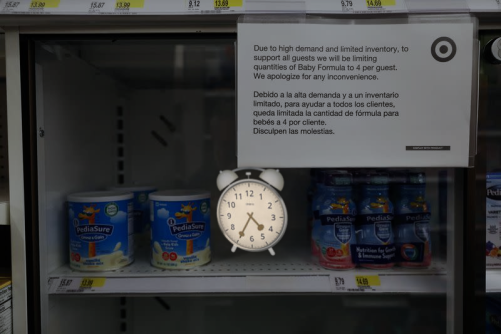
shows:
4,35
